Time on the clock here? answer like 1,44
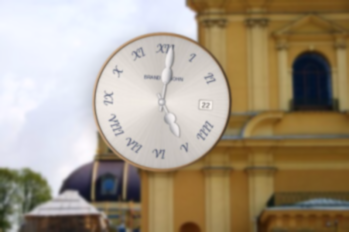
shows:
5,01
